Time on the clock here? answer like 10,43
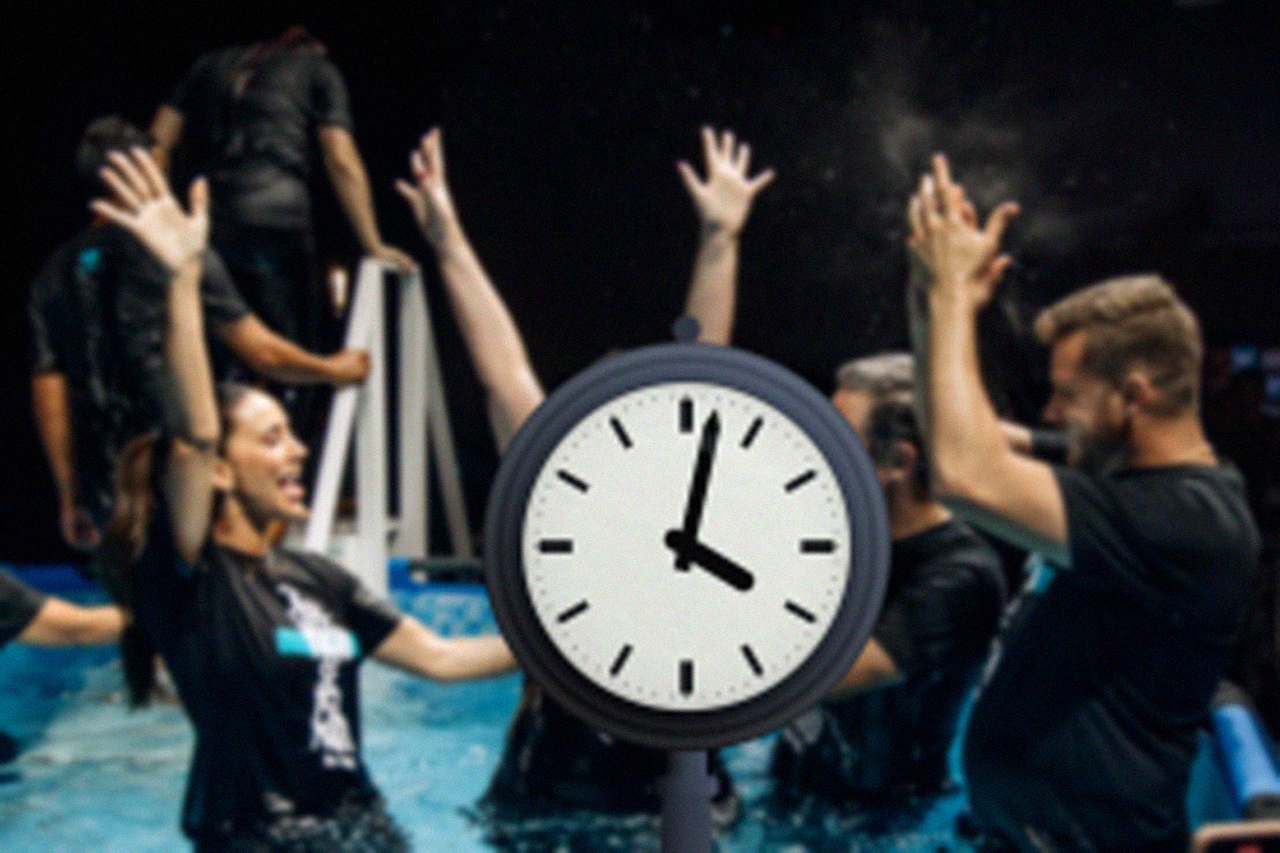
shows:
4,02
